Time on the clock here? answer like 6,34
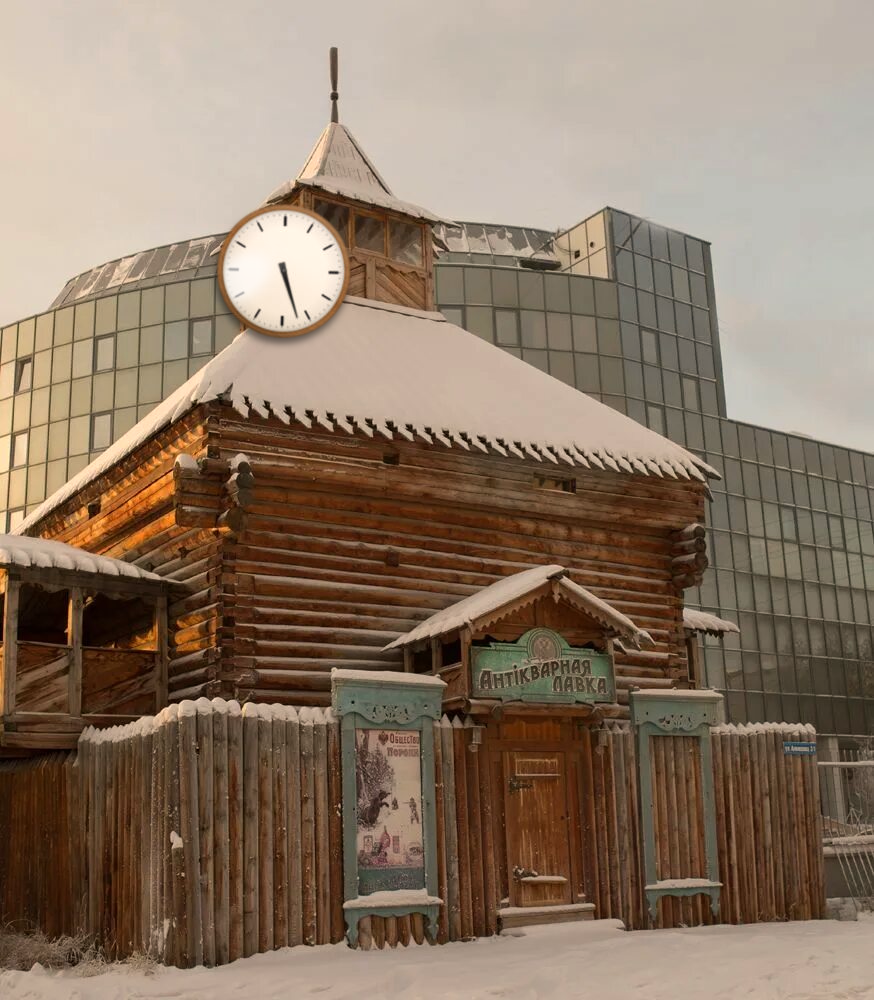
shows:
5,27
